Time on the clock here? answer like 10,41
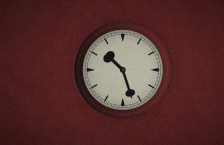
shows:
10,27
